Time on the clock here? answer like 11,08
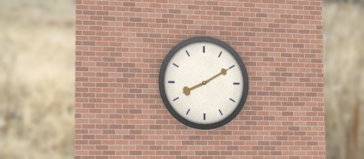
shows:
8,10
